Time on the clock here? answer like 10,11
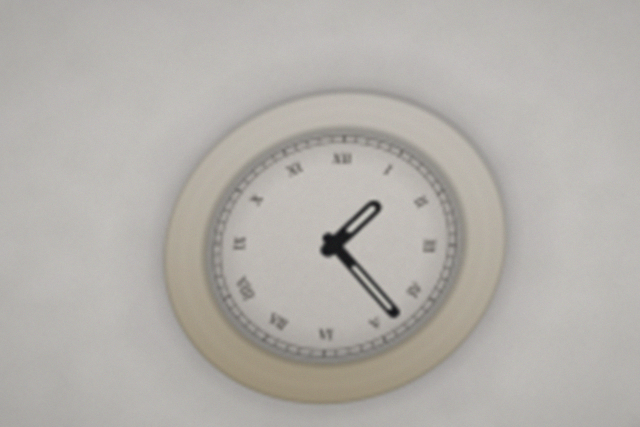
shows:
1,23
